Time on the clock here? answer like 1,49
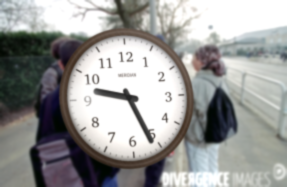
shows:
9,26
